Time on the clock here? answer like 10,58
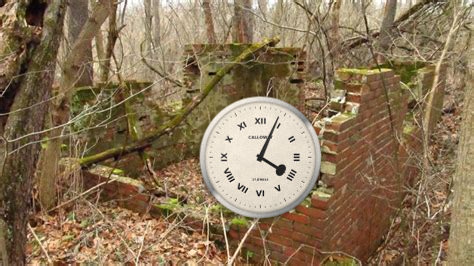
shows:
4,04
